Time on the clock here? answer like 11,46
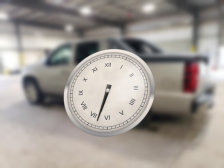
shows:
6,33
